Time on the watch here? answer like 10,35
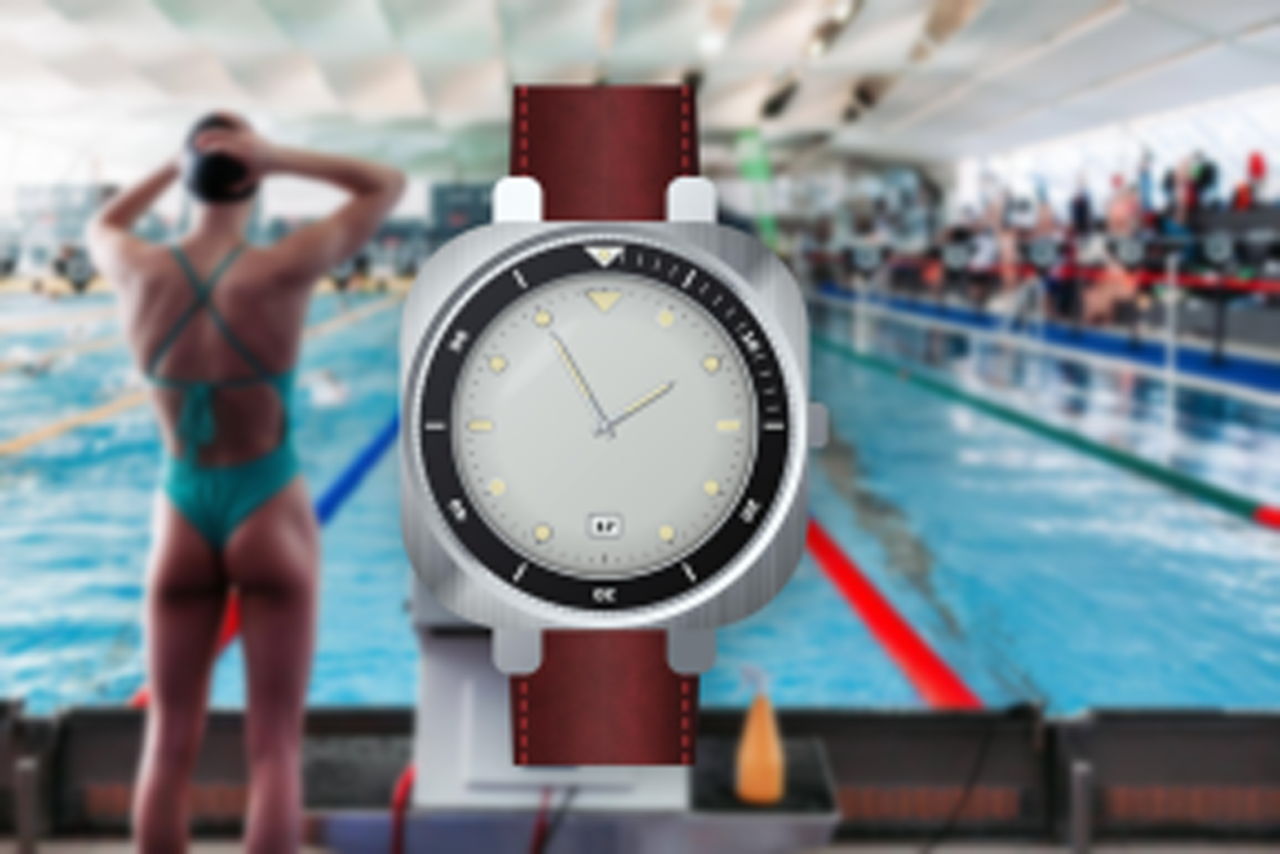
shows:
1,55
